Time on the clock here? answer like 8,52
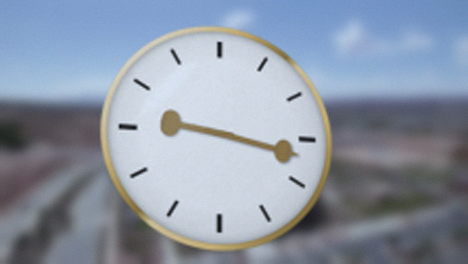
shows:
9,17
